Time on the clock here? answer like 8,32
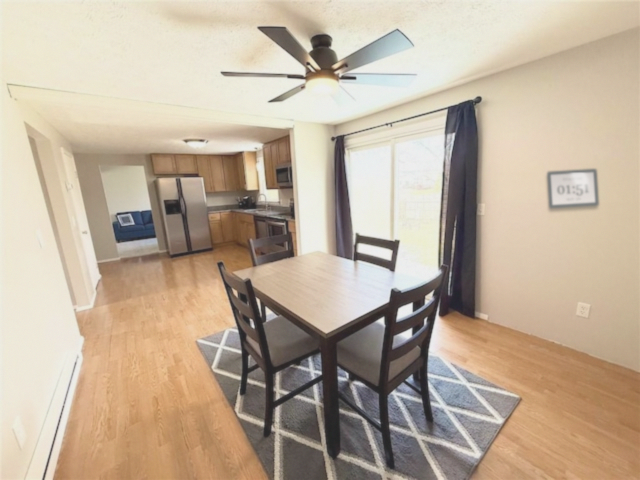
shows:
1,51
